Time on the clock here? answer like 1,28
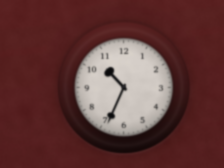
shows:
10,34
